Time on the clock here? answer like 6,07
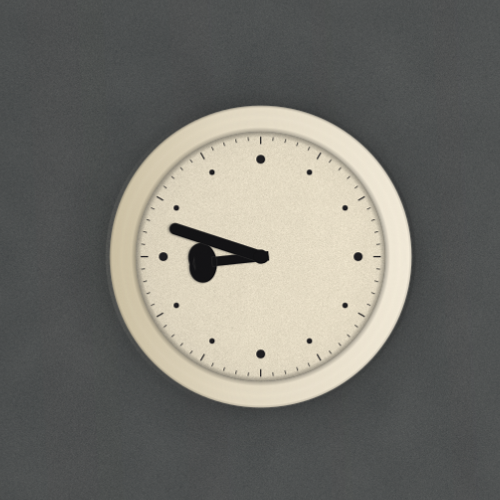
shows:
8,48
